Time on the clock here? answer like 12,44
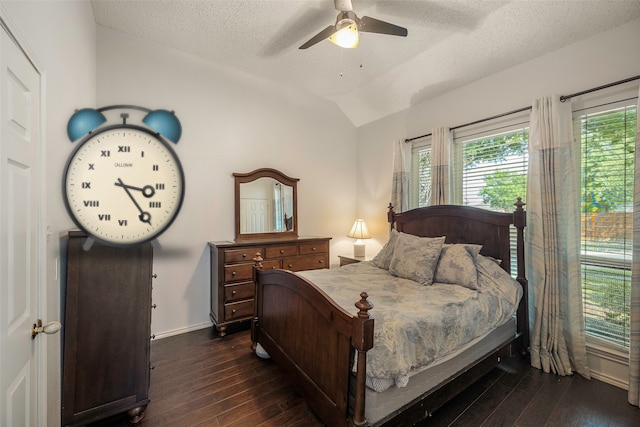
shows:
3,24
